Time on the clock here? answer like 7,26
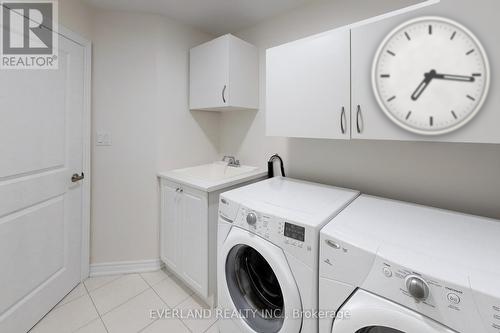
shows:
7,16
